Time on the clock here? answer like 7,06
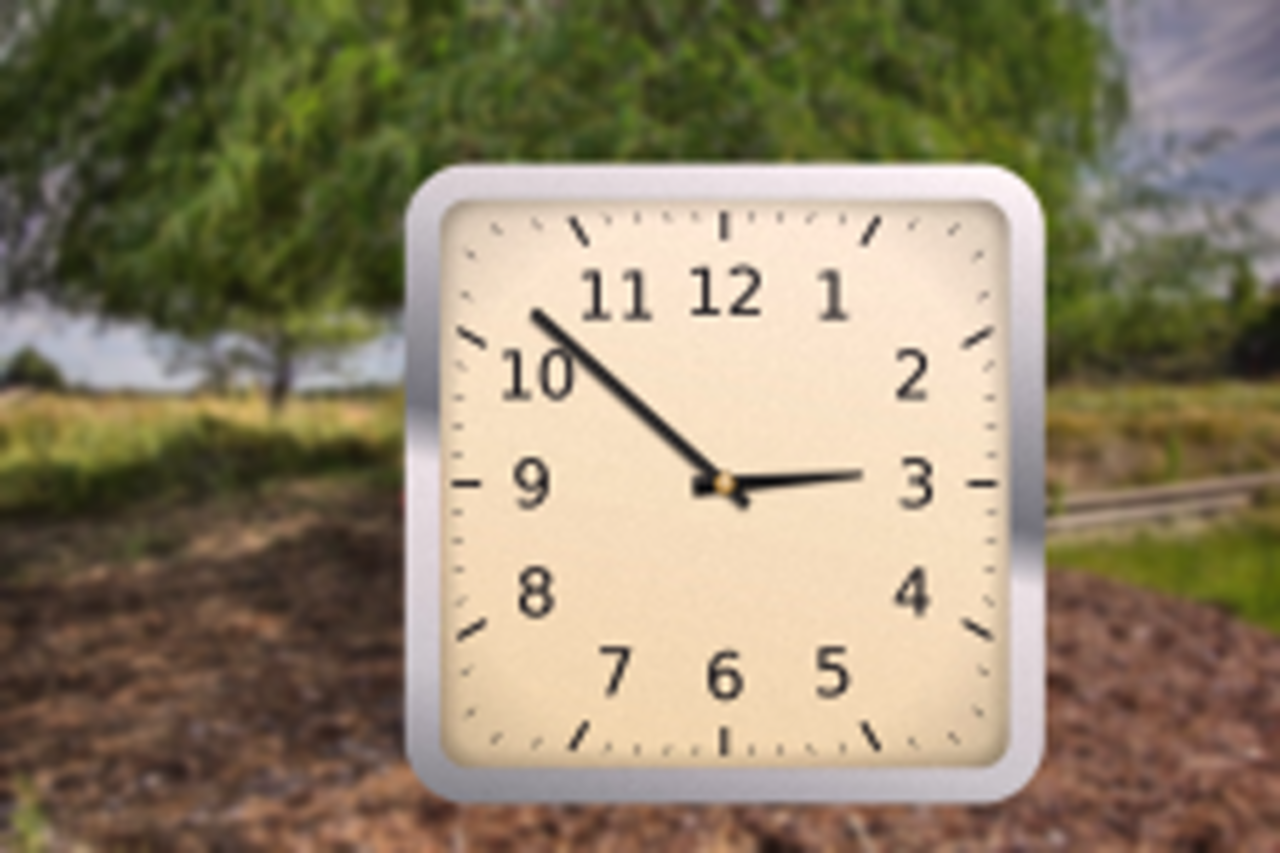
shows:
2,52
